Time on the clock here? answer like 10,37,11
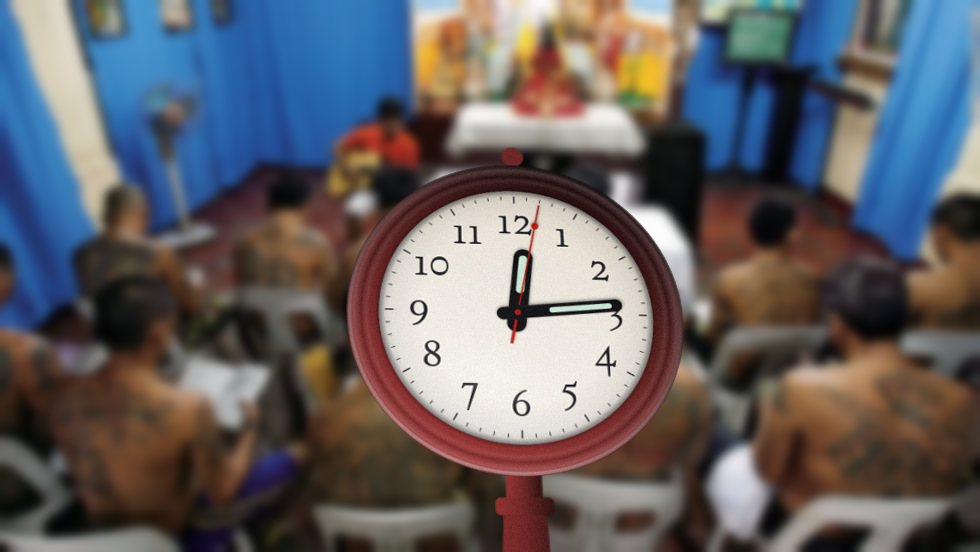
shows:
12,14,02
